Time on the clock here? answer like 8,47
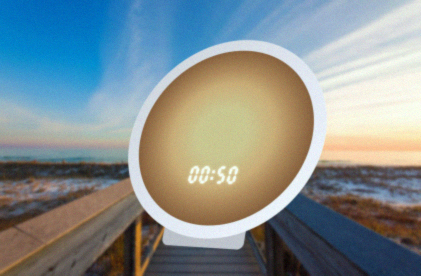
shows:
0,50
